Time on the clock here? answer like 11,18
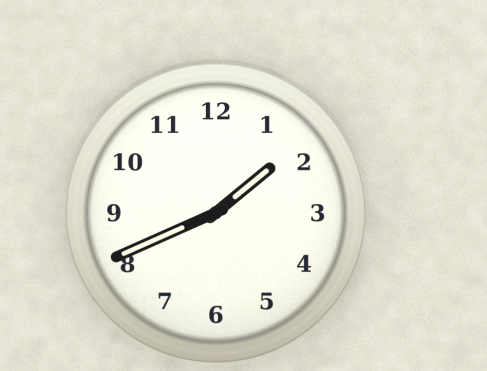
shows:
1,41
